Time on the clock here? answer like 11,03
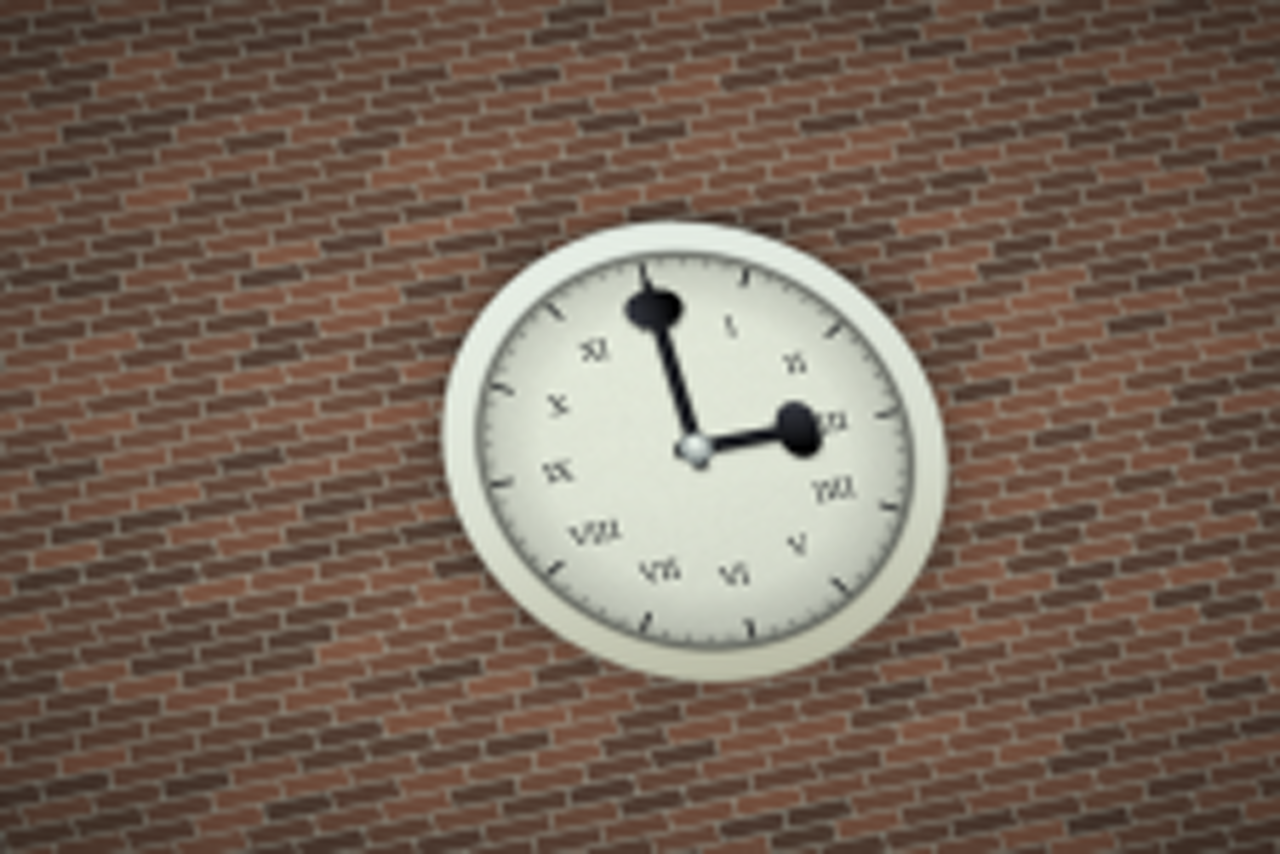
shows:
3,00
